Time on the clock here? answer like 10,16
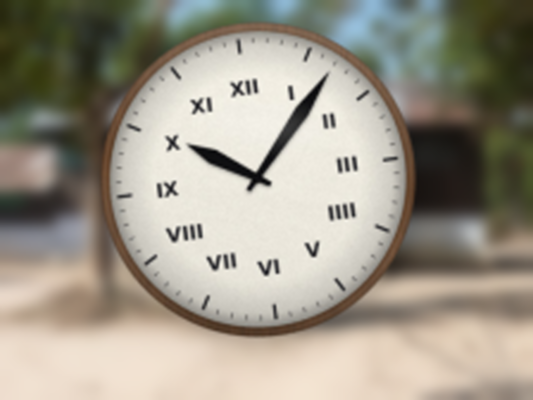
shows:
10,07
